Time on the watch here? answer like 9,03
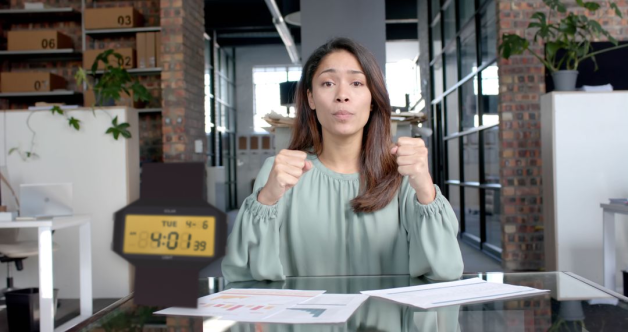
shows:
4,01
